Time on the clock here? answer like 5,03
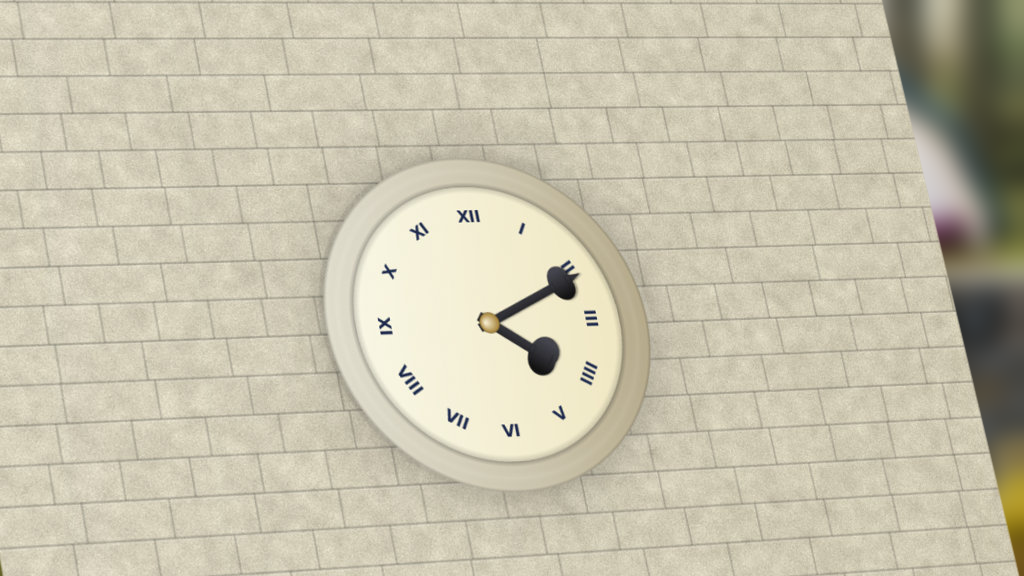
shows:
4,11
